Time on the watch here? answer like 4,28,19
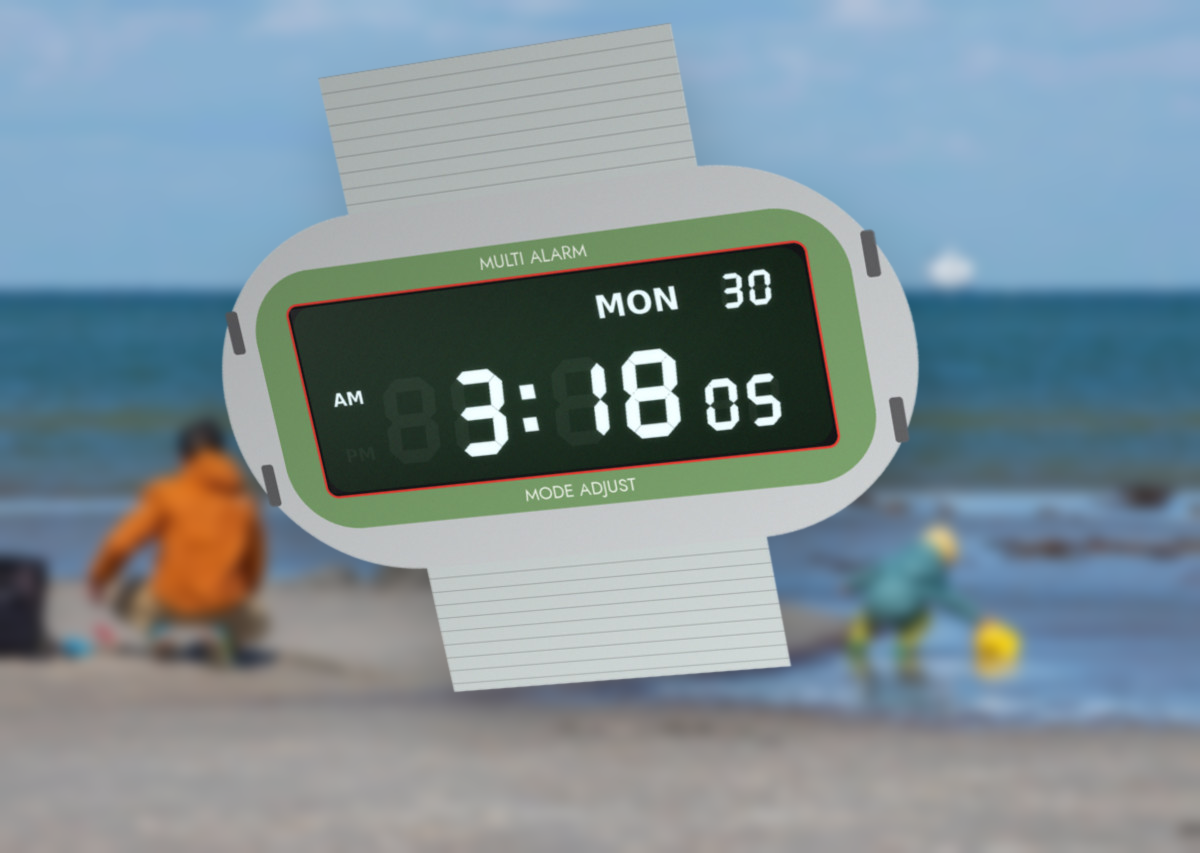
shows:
3,18,05
